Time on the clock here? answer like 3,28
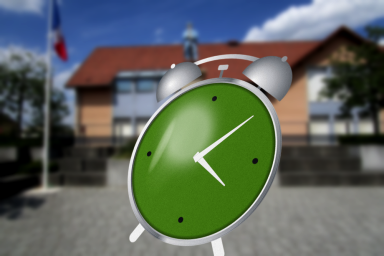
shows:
4,08
